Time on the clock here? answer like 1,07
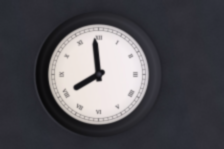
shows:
7,59
